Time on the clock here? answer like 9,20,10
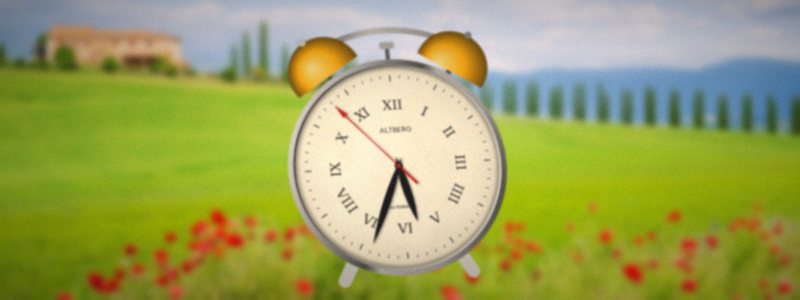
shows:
5,33,53
